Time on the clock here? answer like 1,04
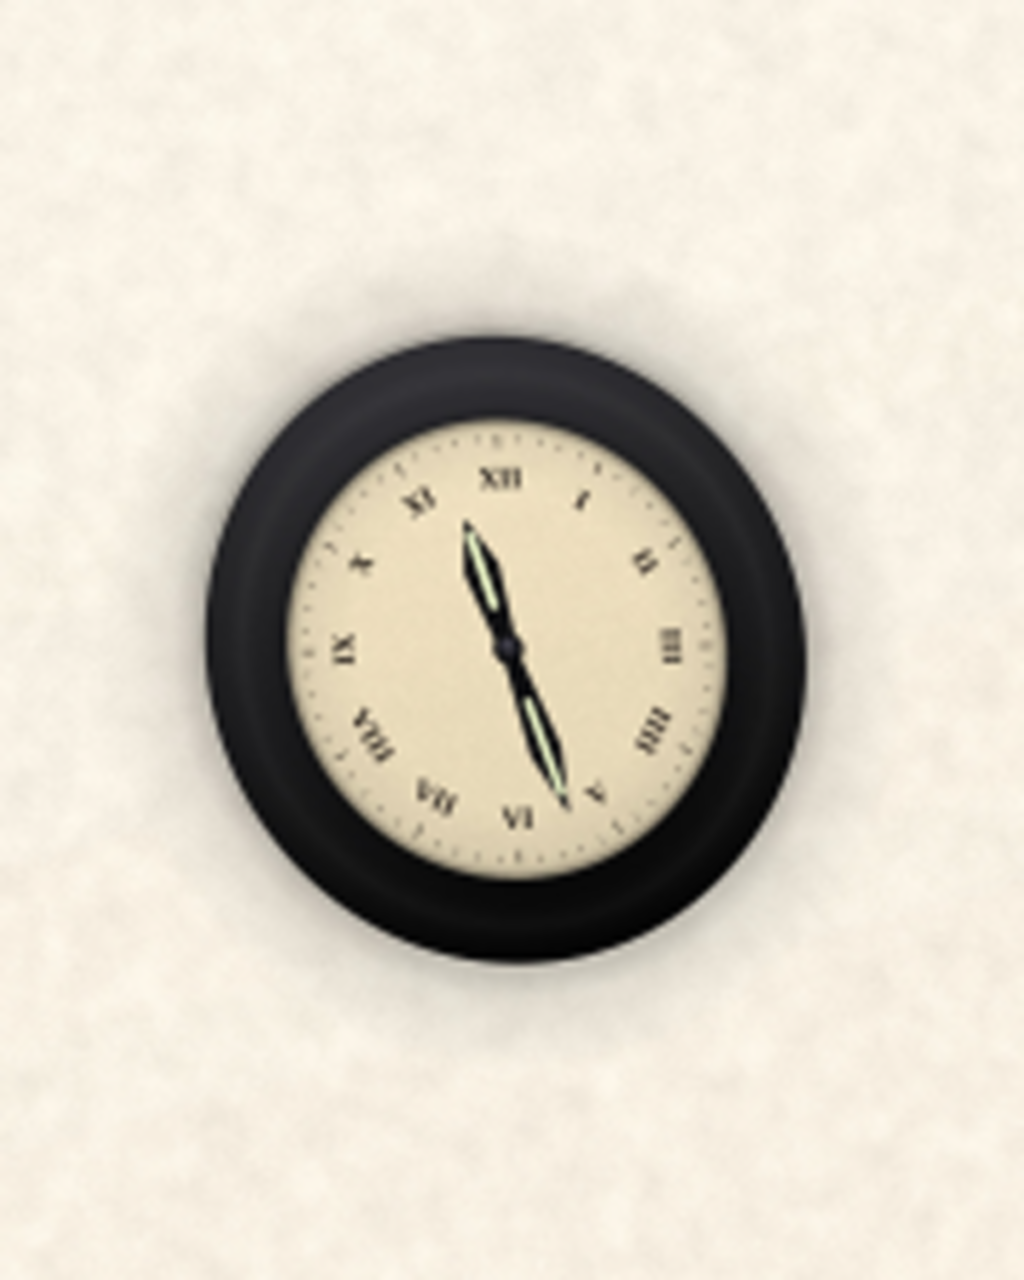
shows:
11,27
